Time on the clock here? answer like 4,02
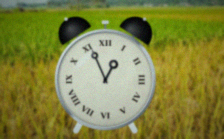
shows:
12,56
